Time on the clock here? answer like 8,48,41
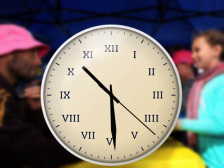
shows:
10,29,22
